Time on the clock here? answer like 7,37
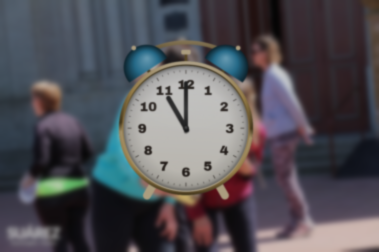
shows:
11,00
